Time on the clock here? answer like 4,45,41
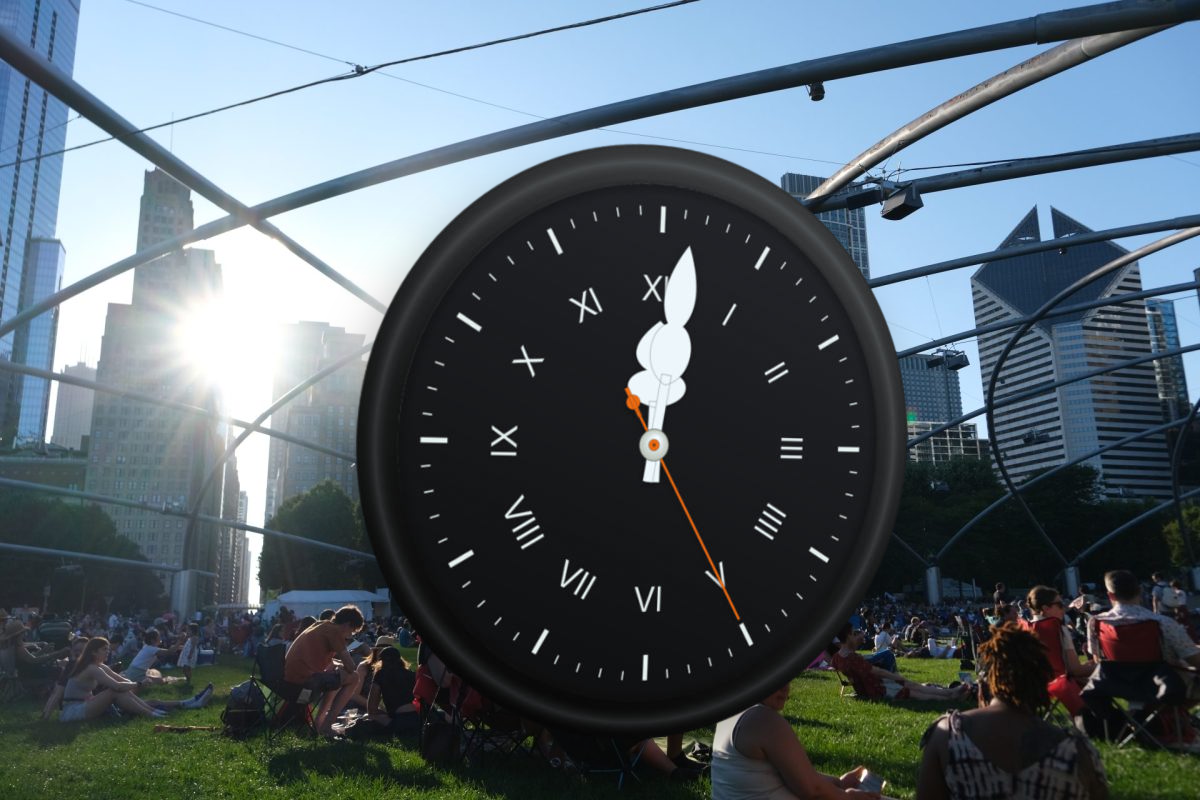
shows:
12,01,25
